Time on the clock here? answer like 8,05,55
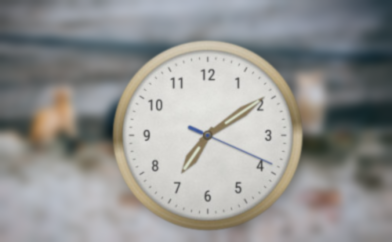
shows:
7,09,19
